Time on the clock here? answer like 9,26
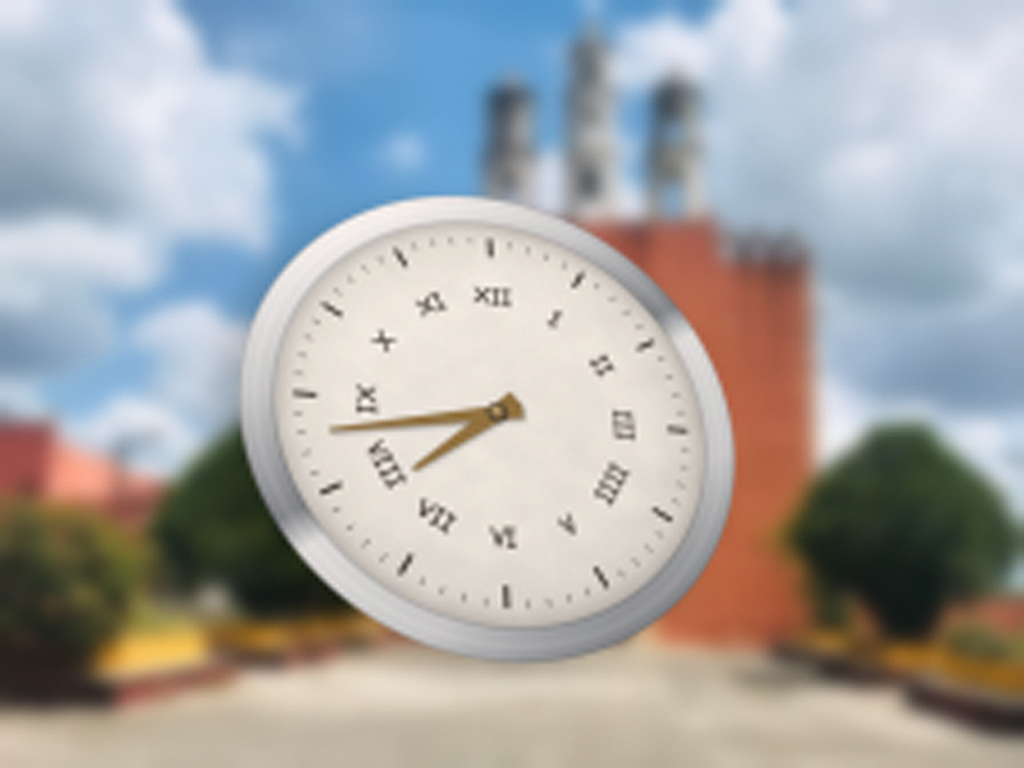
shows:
7,43
